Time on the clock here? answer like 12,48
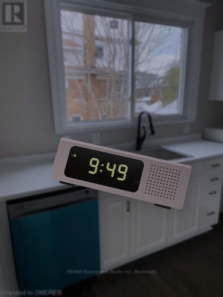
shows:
9,49
